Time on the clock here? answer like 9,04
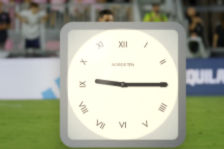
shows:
9,15
